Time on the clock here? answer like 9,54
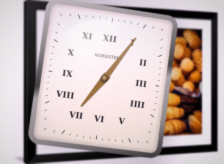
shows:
7,05
